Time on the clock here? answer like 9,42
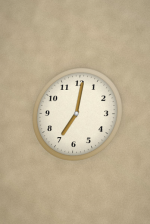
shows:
7,01
